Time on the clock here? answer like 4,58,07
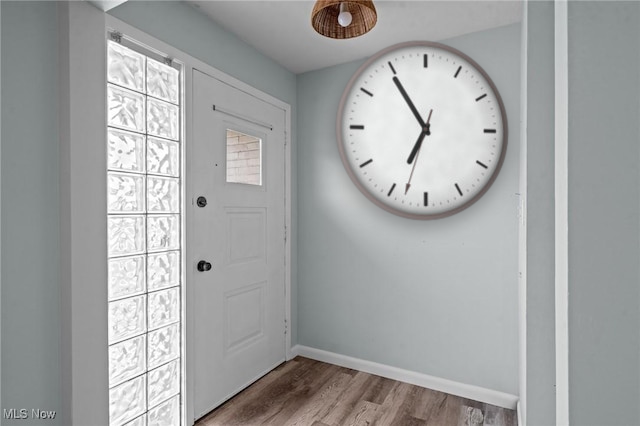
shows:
6,54,33
